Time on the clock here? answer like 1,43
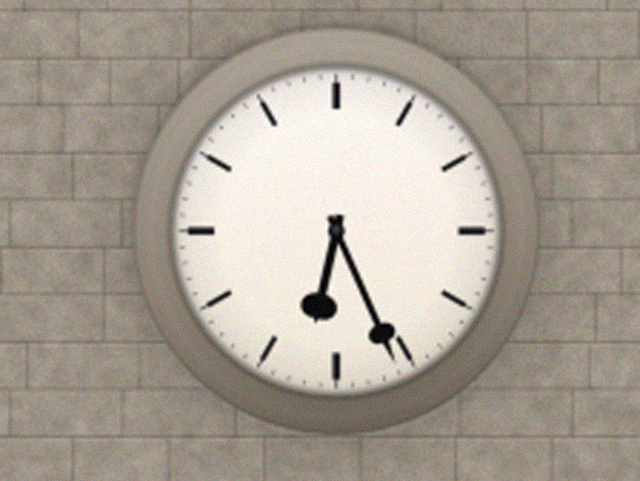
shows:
6,26
